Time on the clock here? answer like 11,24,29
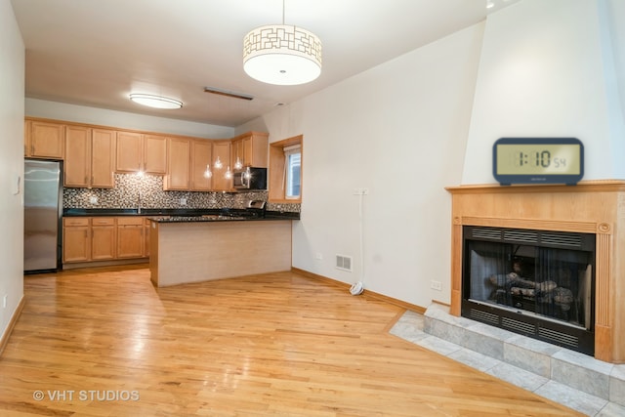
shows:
1,10,54
